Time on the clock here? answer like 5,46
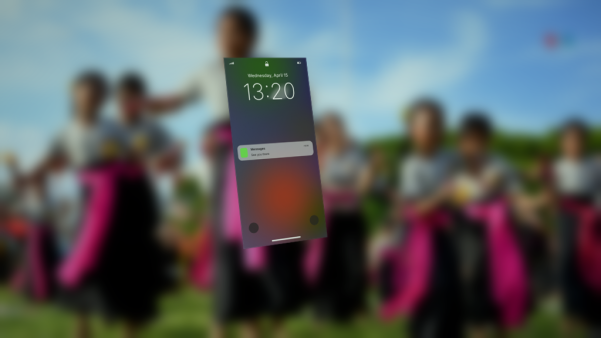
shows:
13,20
